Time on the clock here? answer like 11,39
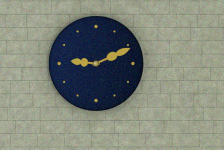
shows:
9,11
